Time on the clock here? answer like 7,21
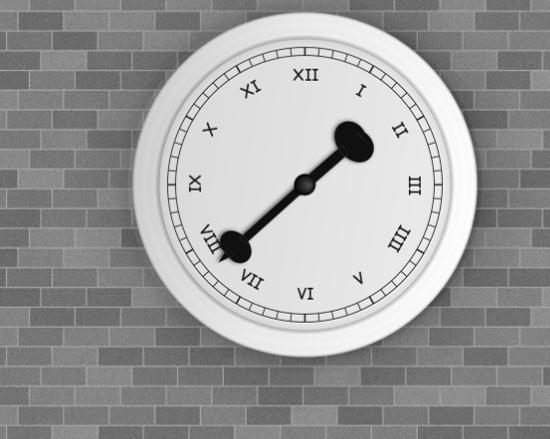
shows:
1,38
